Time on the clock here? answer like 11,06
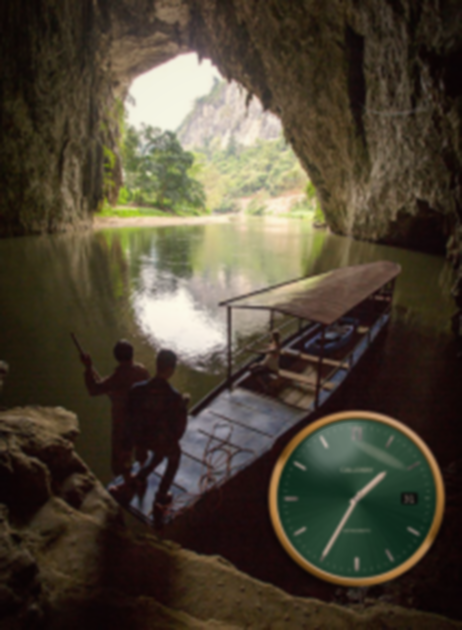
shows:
1,35
